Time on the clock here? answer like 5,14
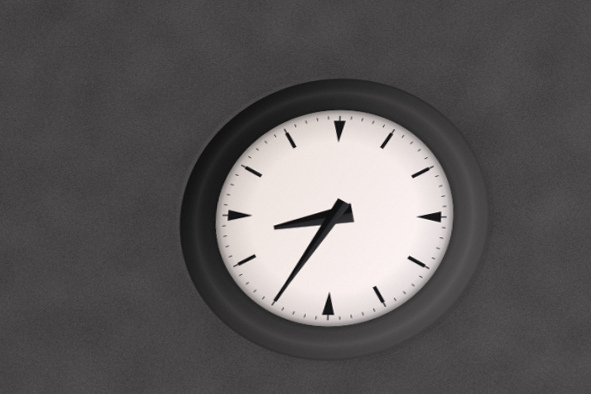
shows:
8,35
